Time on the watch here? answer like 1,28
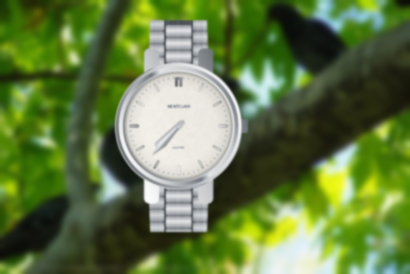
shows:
7,37
